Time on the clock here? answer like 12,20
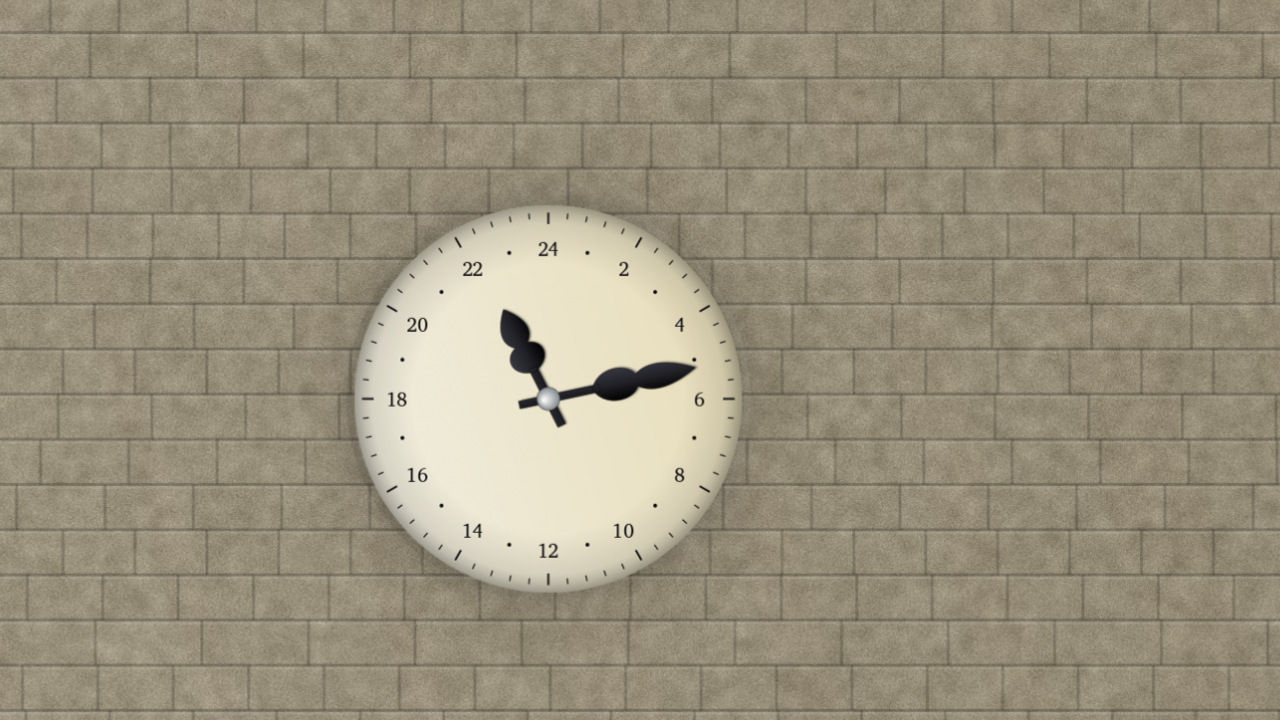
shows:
22,13
